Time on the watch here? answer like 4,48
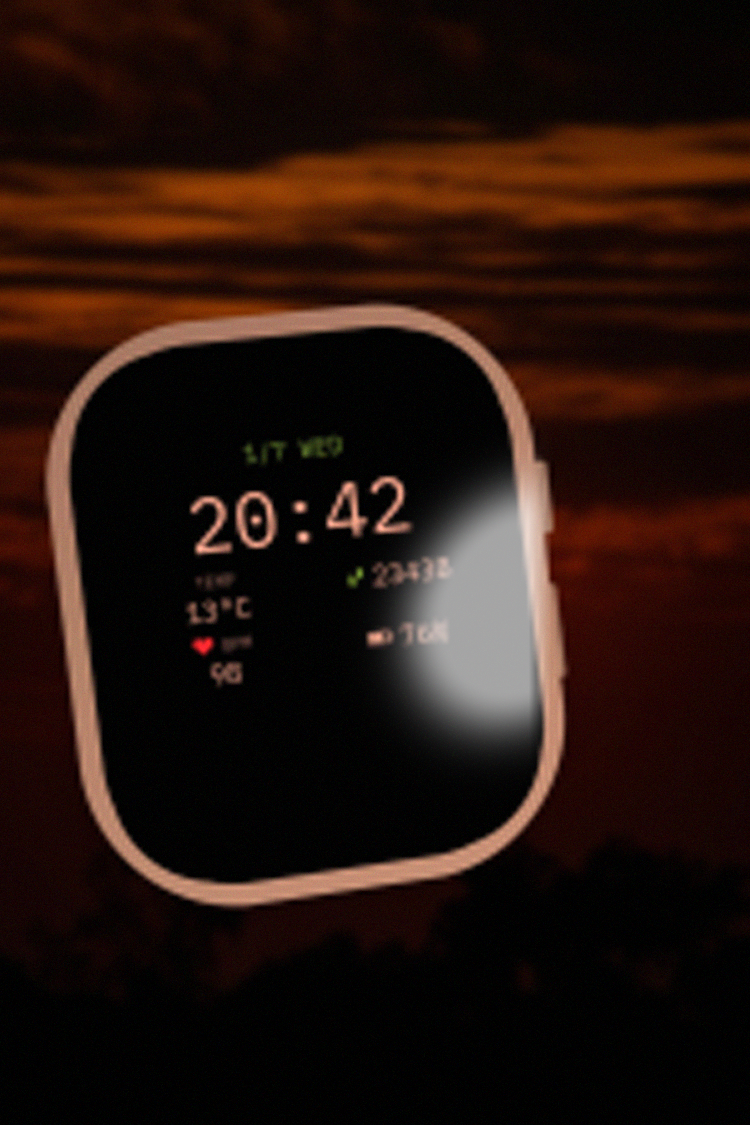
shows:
20,42
